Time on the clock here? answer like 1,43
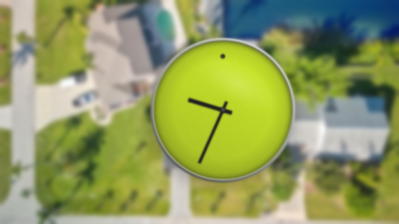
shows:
9,34
